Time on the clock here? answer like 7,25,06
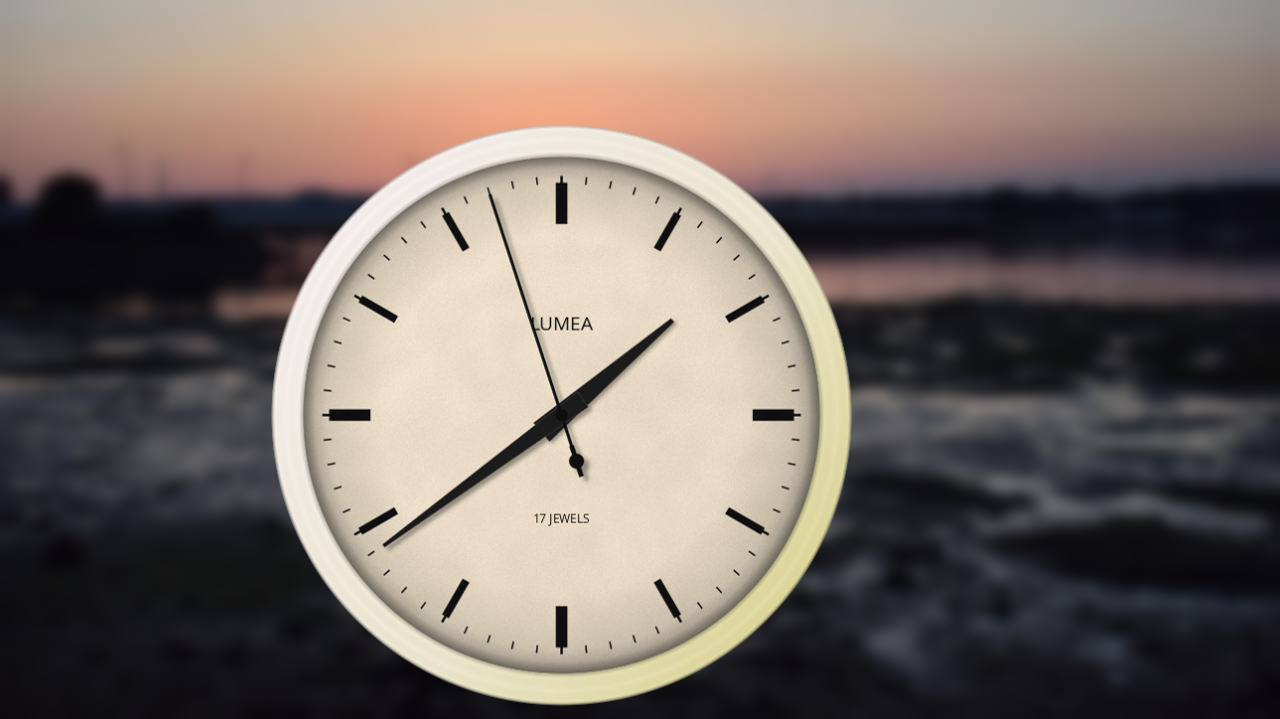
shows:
1,38,57
